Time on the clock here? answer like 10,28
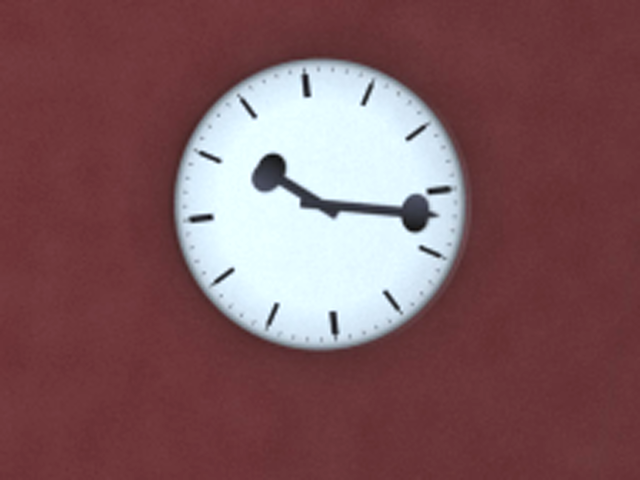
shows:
10,17
